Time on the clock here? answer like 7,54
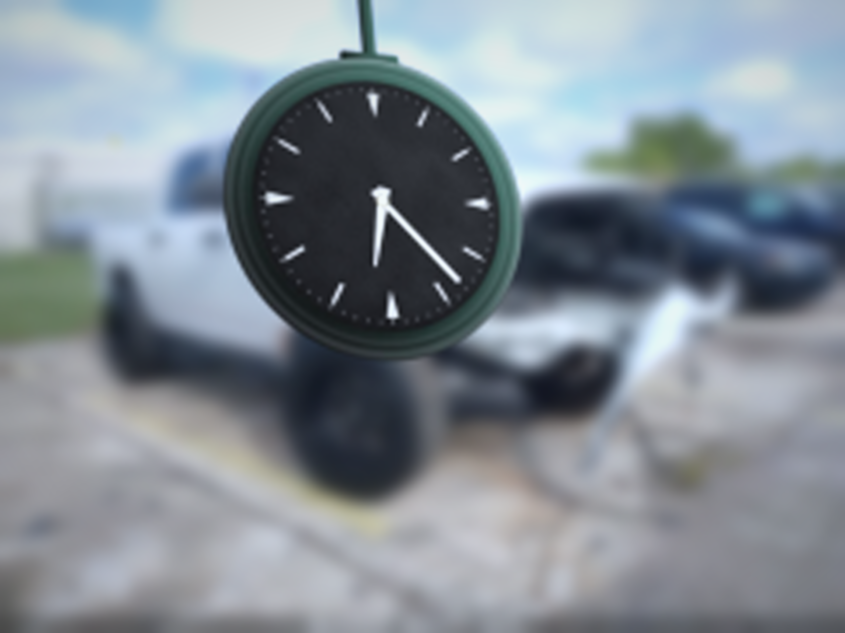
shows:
6,23
